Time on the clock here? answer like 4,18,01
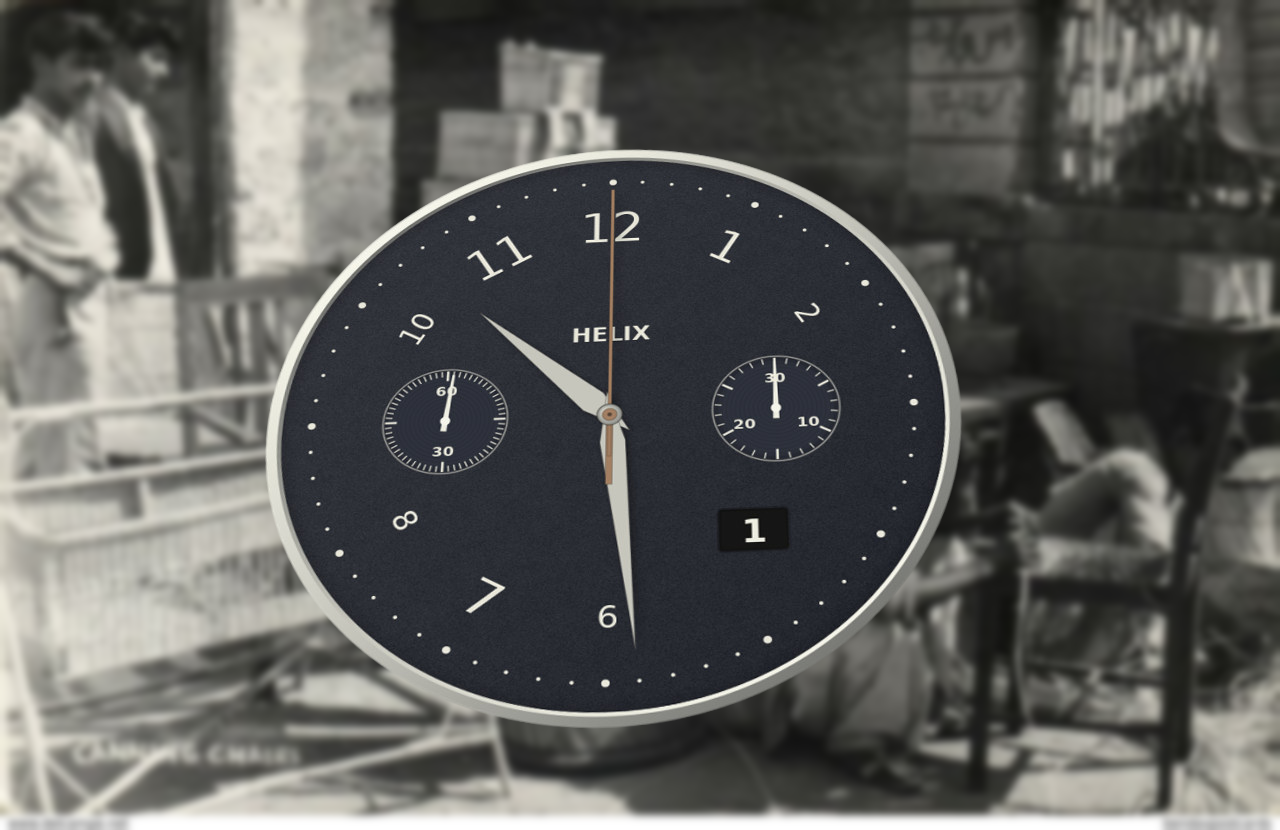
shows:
10,29,01
